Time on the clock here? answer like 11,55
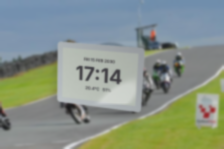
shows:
17,14
